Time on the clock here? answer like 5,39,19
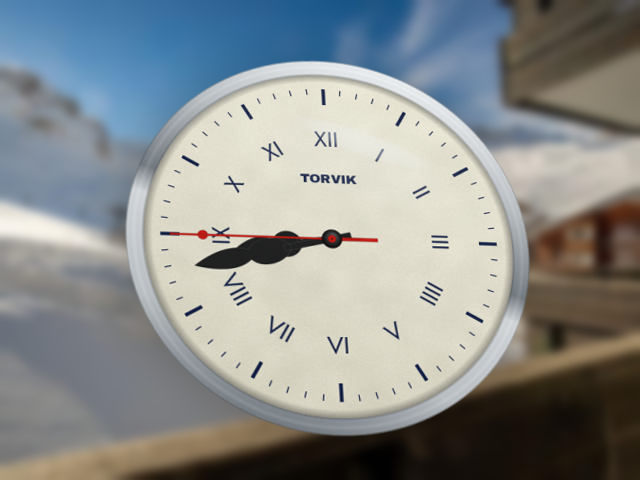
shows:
8,42,45
